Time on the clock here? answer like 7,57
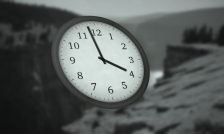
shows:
3,58
